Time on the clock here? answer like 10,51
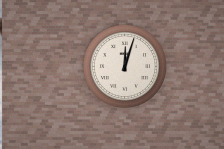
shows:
12,03
